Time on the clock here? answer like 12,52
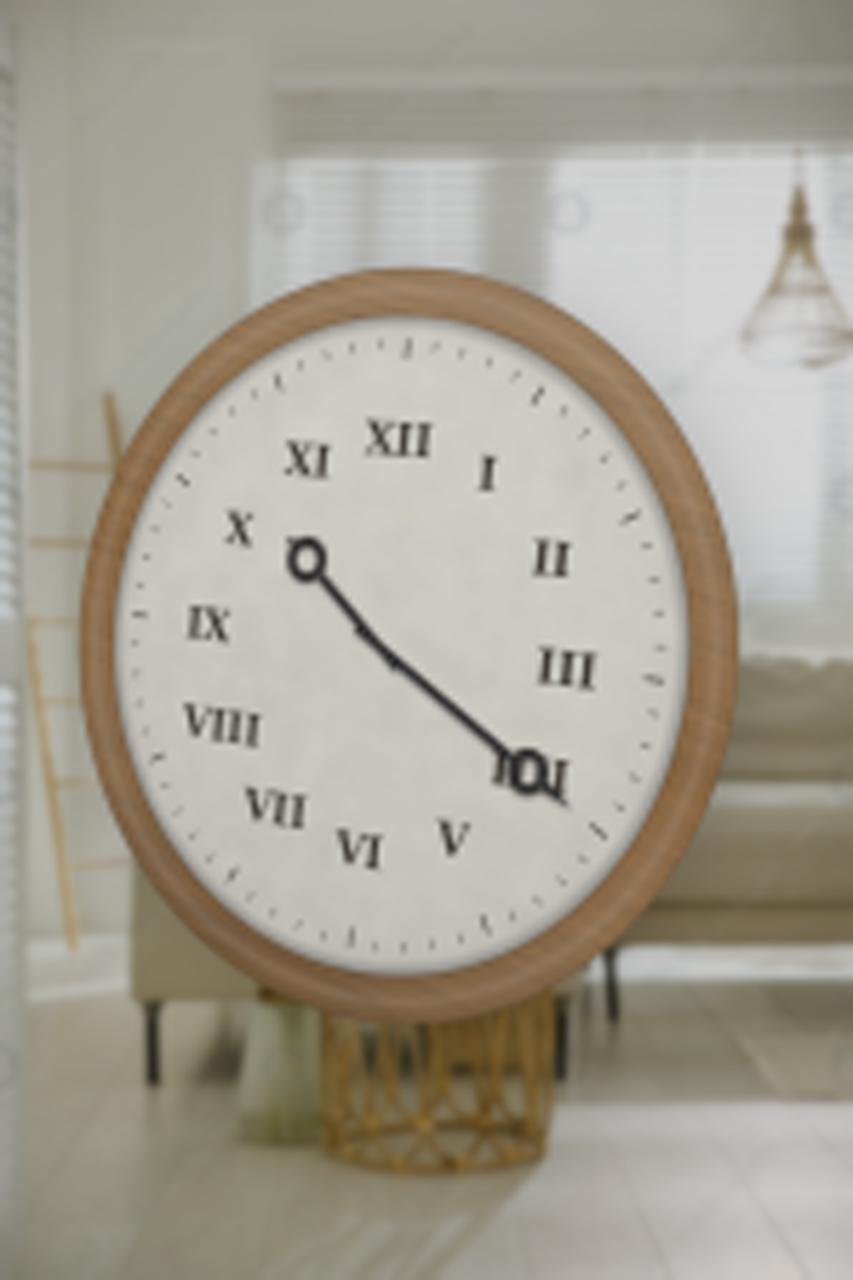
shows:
10,20
